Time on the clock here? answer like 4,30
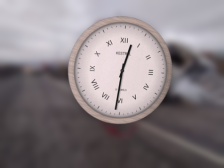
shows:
12,31
